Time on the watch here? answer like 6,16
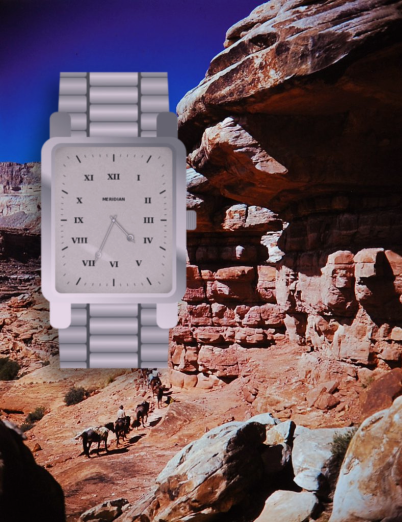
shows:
4,34
